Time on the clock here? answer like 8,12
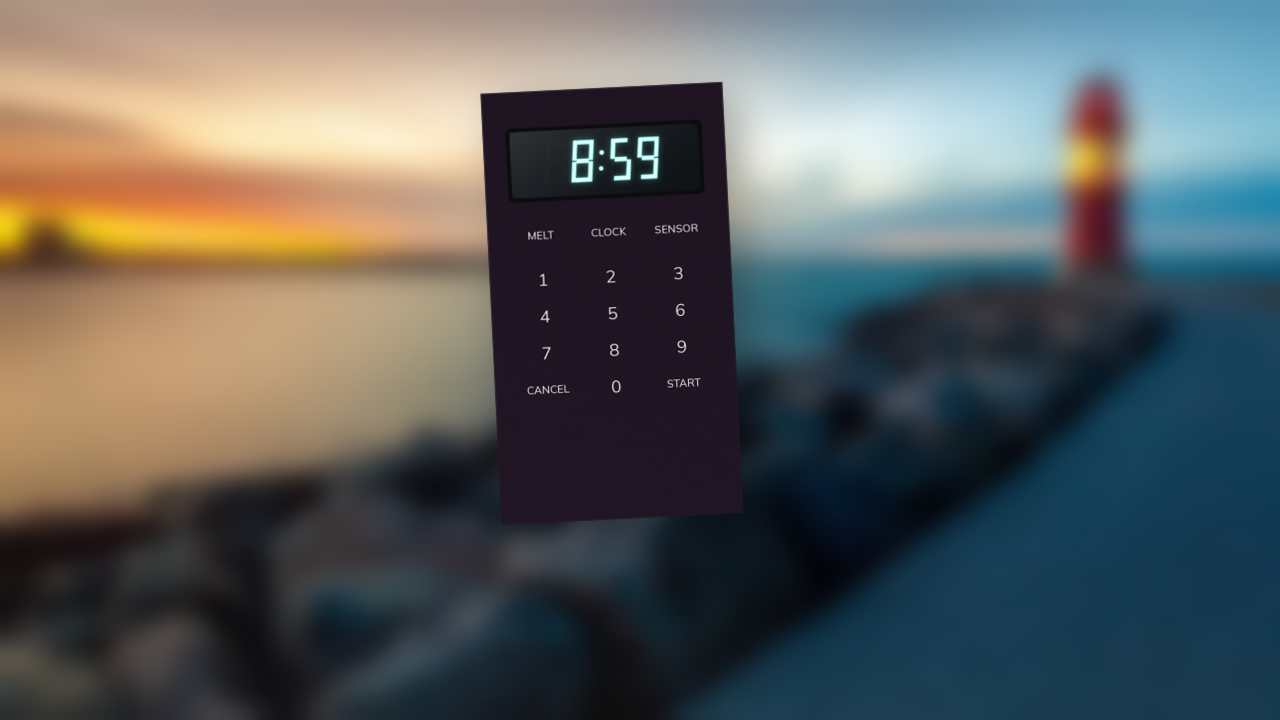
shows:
8,59
